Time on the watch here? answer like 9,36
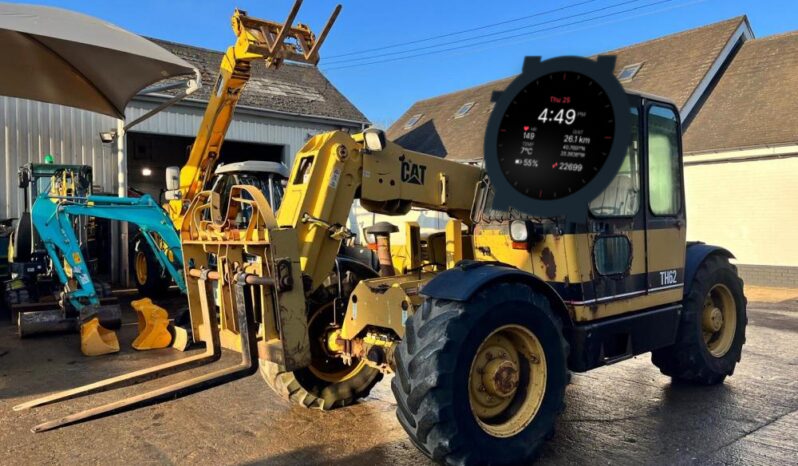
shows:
4,49
